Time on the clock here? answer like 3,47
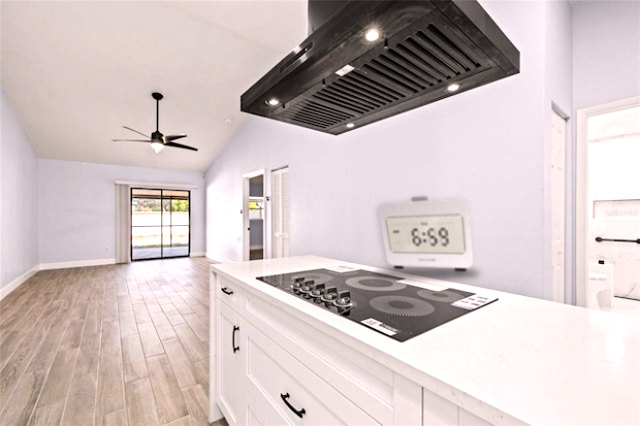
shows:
6,59
